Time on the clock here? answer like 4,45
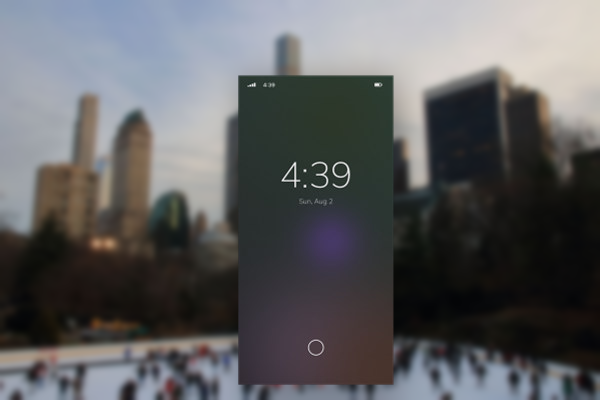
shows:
4,39
